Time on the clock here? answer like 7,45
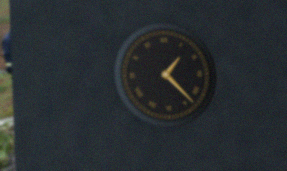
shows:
1,23
